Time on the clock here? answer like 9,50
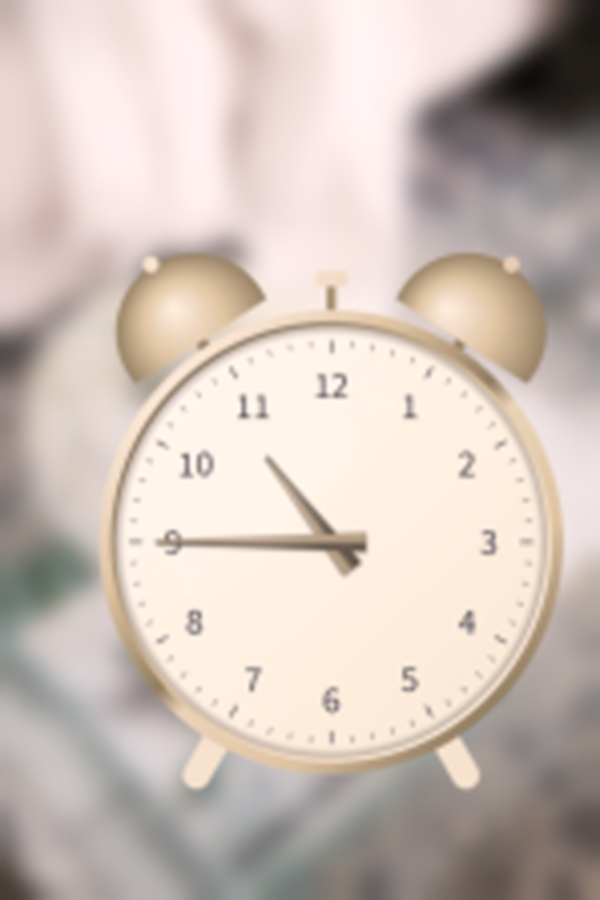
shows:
10,45
